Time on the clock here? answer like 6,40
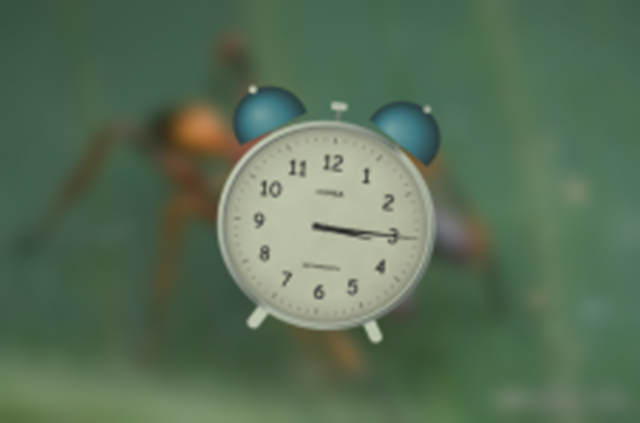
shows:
3,15
